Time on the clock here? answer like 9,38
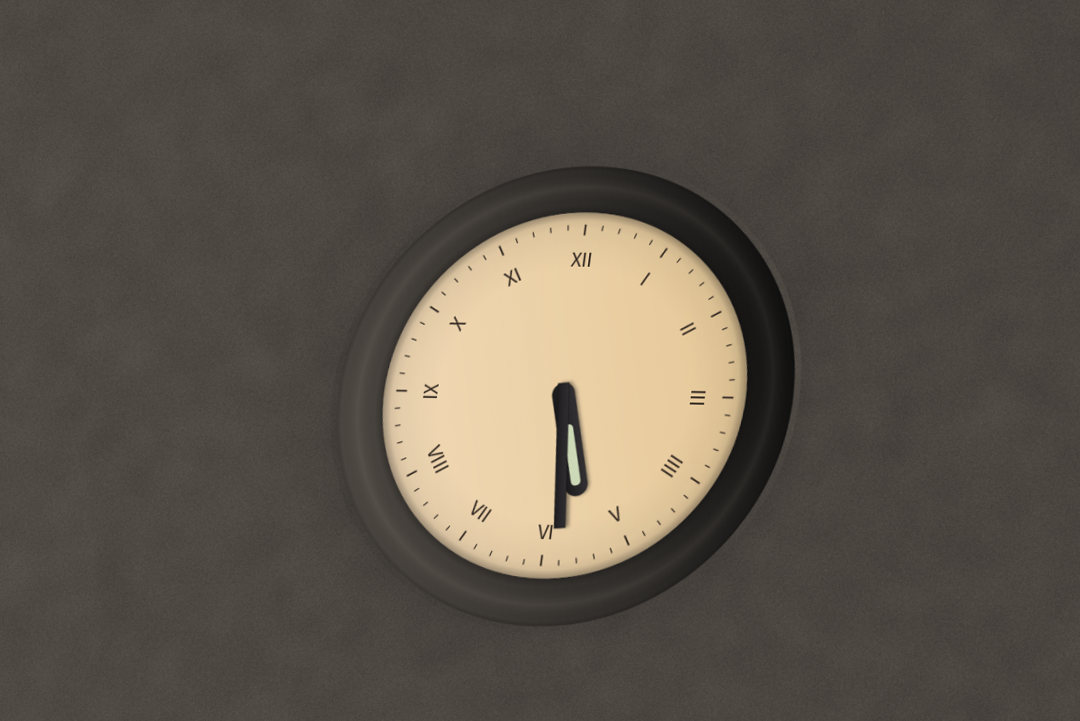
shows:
5,29
